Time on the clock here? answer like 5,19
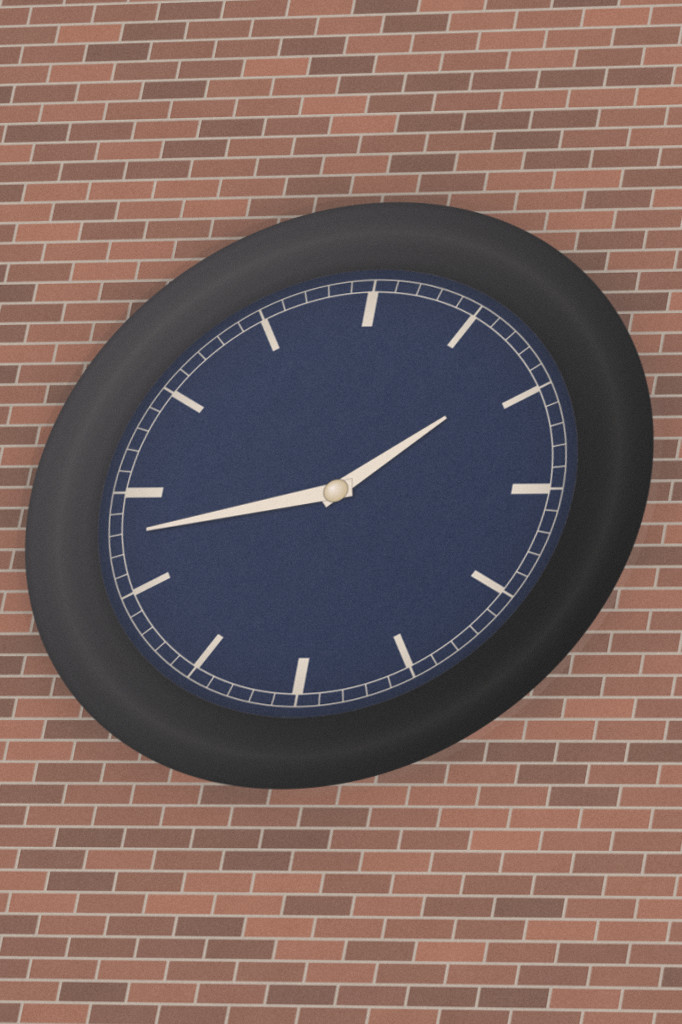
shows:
1,43
